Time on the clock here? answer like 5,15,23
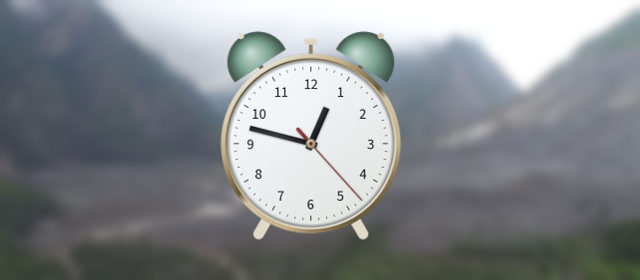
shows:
12,47,23
